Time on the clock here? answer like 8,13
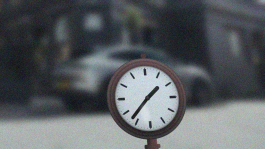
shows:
1,37
